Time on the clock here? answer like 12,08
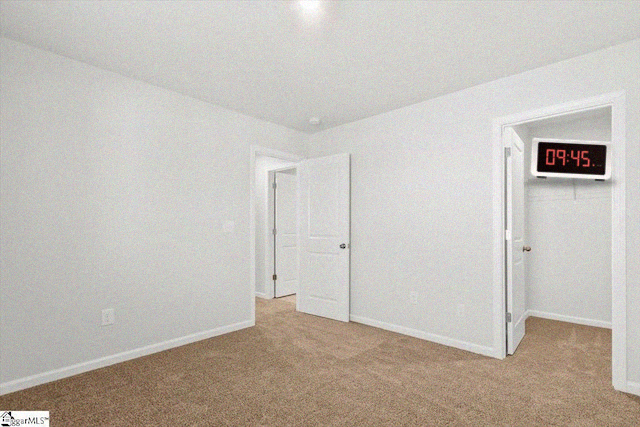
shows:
9,45
